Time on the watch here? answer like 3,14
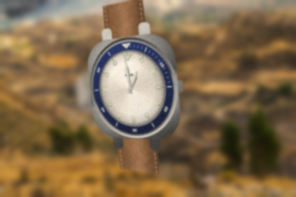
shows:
12,59
